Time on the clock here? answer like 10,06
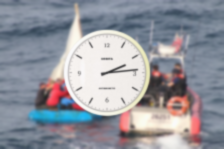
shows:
2,14
